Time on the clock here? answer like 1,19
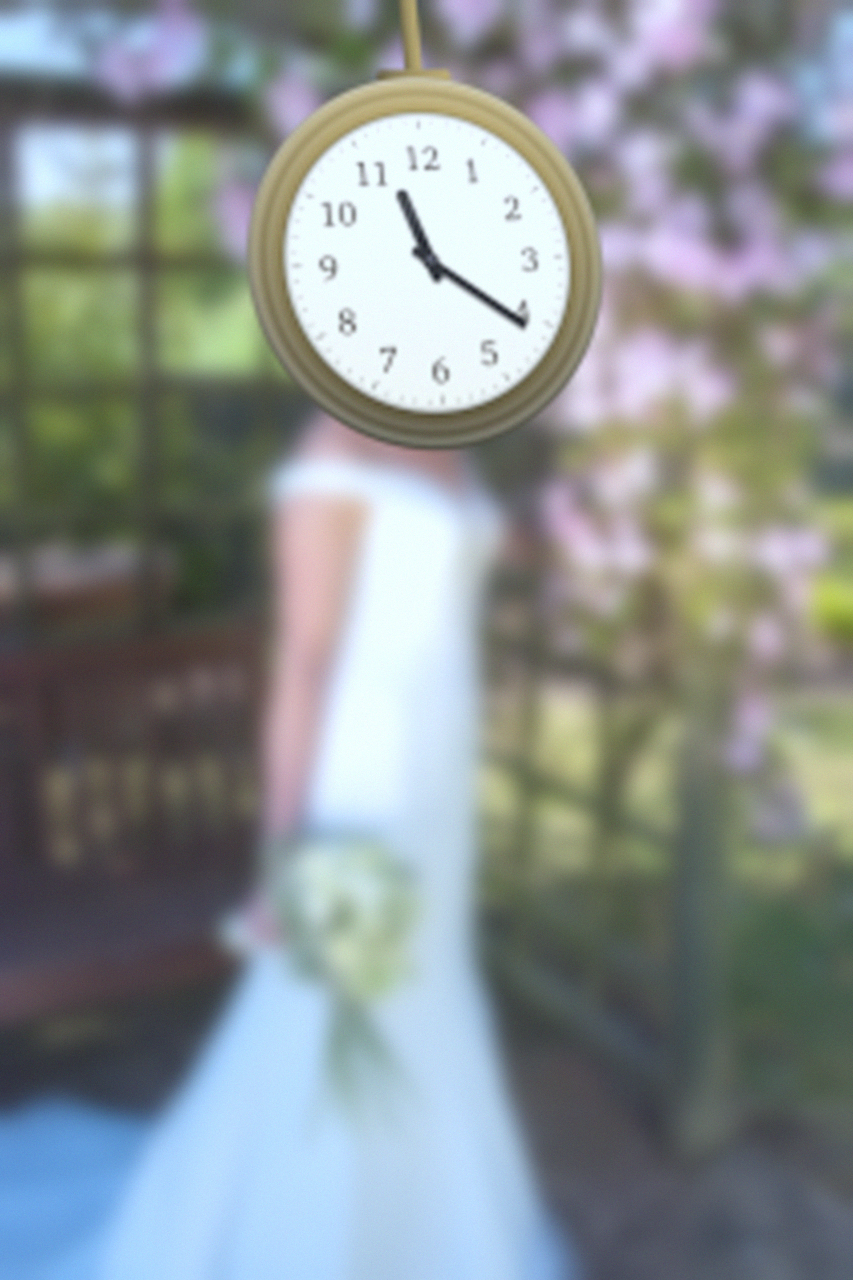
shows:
11,21
